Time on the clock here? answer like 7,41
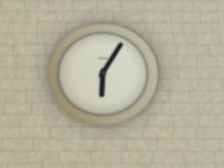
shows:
6,05
